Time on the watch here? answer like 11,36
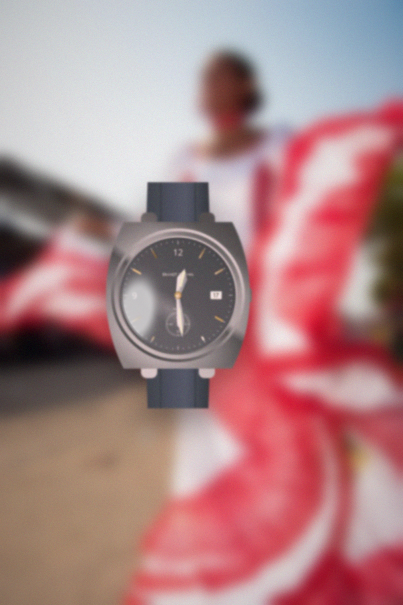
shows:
12,29
